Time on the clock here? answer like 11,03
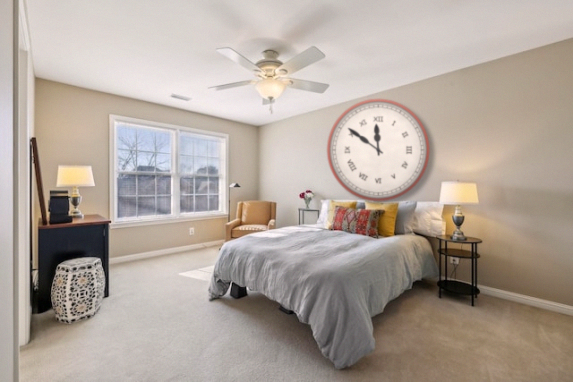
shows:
11,51
